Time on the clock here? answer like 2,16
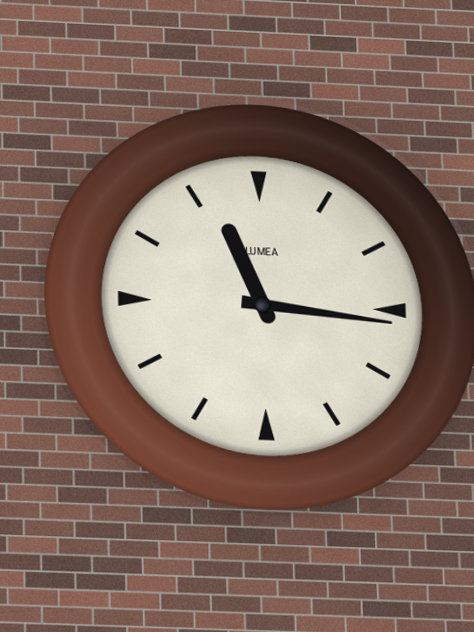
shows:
11,16
